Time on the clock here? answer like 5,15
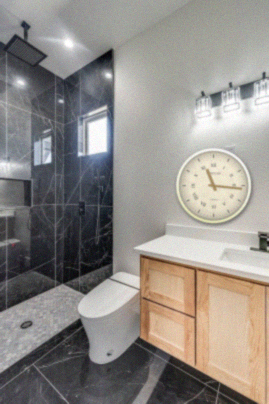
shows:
11,16
